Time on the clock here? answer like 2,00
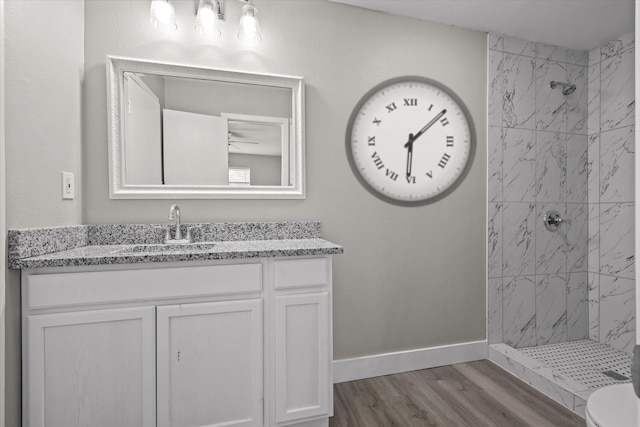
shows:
6,08
